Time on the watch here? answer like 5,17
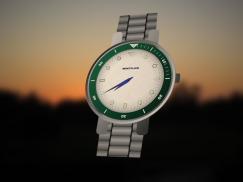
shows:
7,40
